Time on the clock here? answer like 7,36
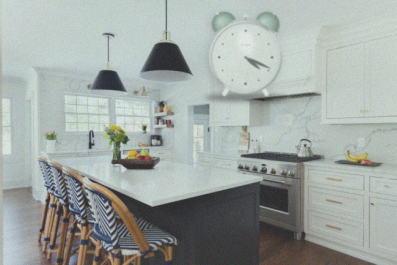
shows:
4,19
